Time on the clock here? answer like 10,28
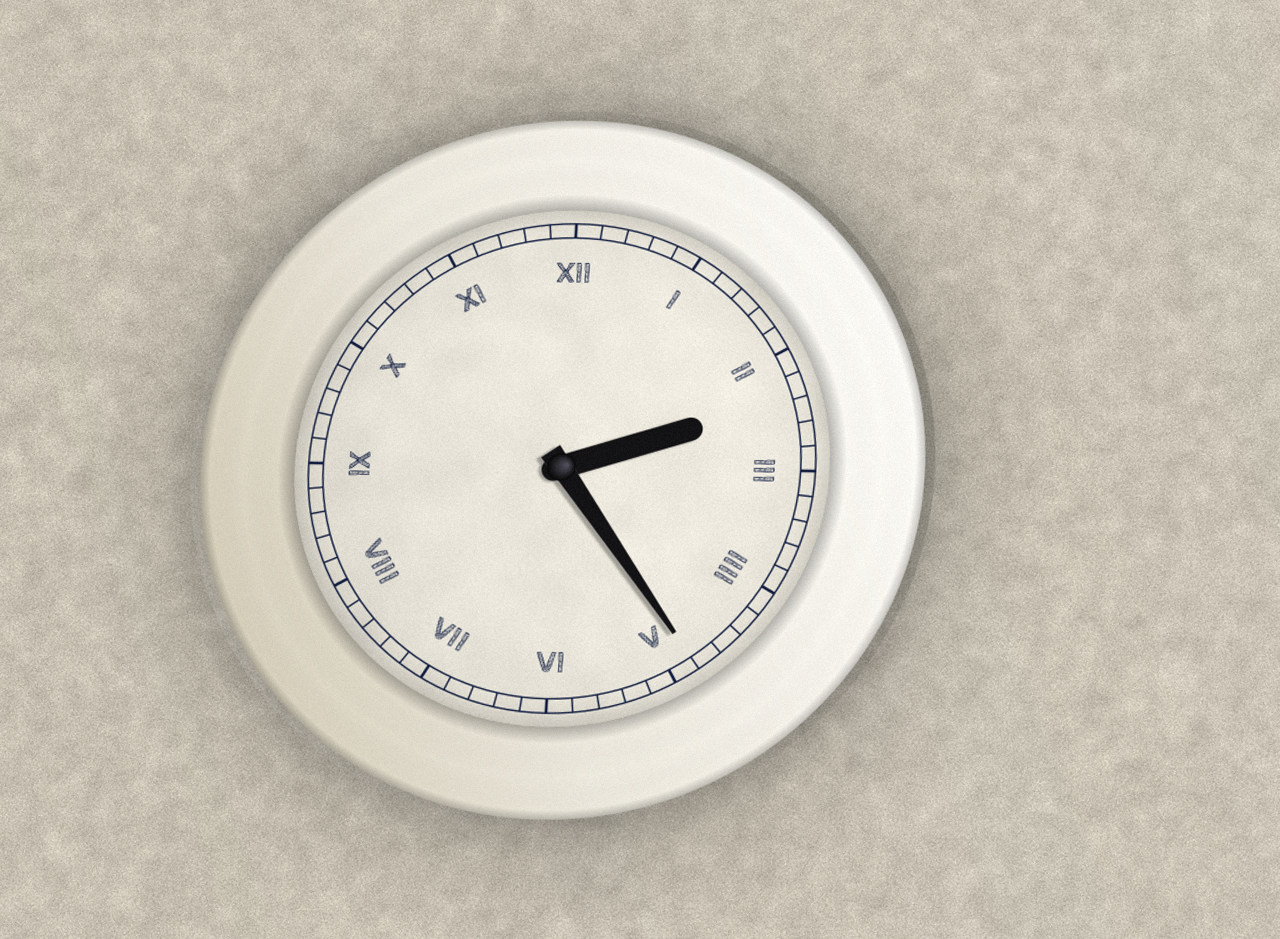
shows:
2,24
